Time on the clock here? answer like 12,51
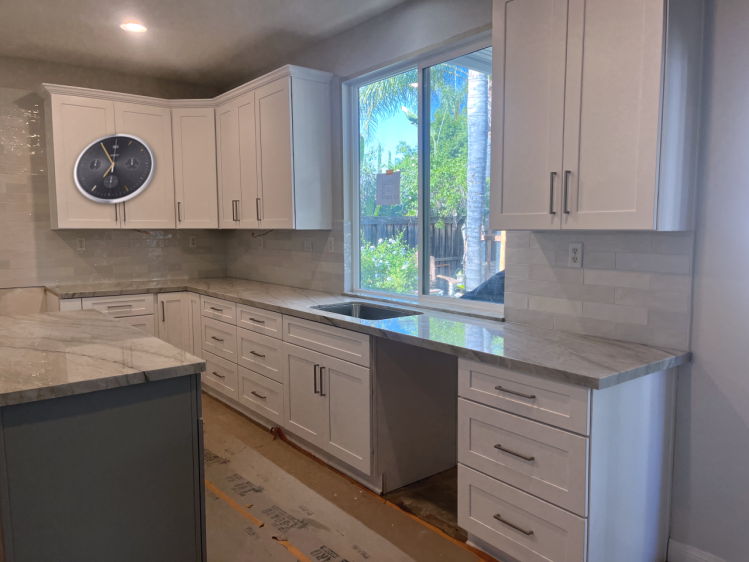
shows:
6,55
